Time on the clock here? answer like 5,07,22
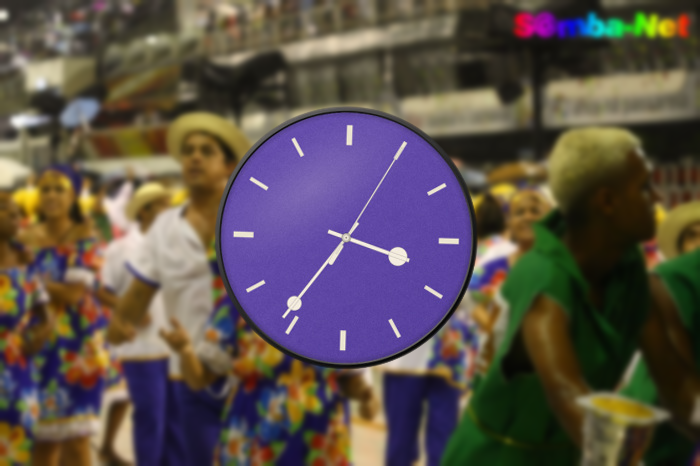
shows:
3,36,05
